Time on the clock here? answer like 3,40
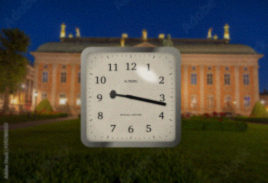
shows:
9,17
